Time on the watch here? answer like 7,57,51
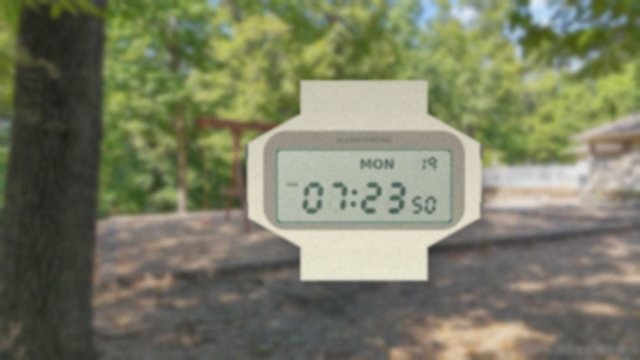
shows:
7,23,50
